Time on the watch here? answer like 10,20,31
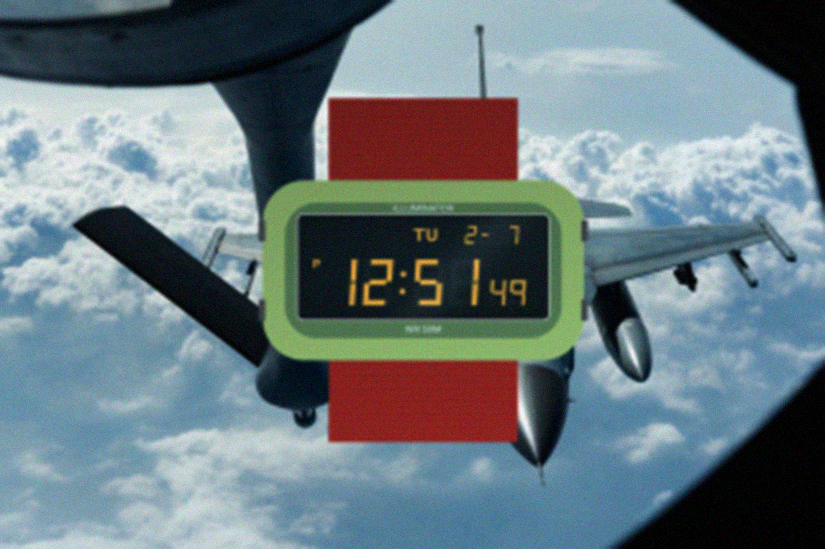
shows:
12,51,49
